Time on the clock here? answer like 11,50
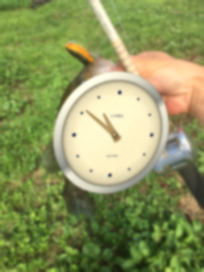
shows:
10,51
